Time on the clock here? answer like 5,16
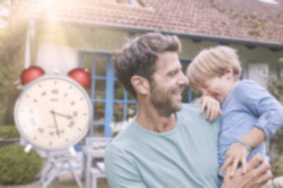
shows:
3,27
